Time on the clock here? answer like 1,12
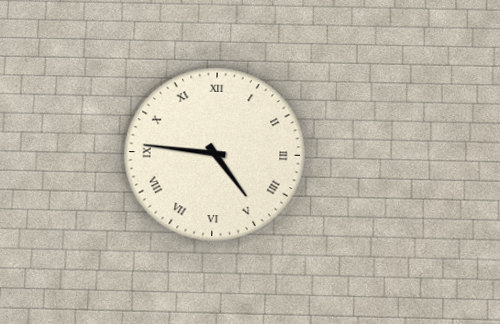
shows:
4,46
